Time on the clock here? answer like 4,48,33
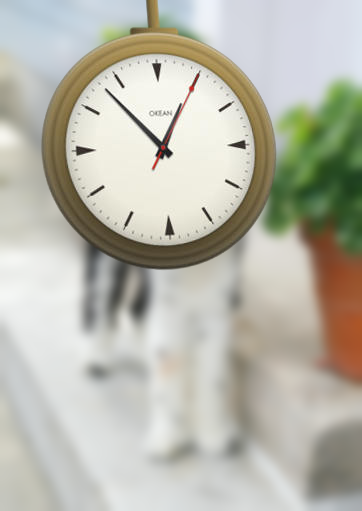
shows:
12,53,05
